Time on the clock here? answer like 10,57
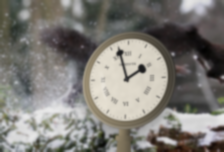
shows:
1,57
